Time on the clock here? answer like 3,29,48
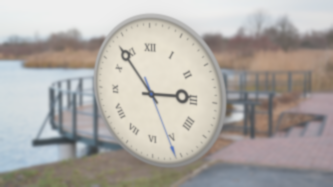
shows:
2,53,26
